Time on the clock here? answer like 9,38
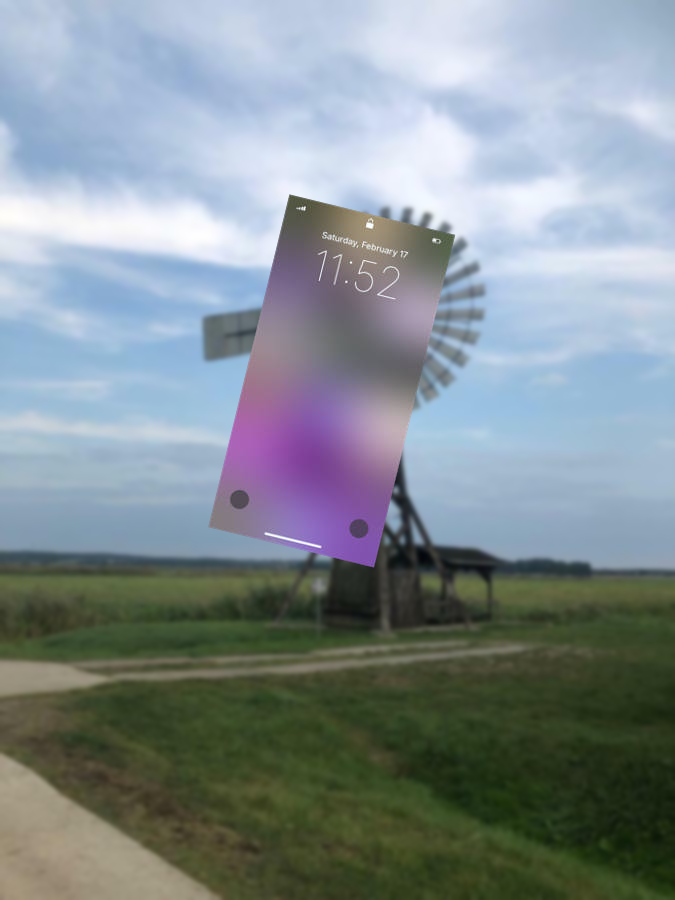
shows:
11,52
